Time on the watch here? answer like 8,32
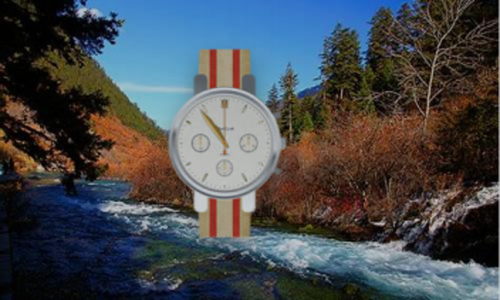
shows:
10,54
